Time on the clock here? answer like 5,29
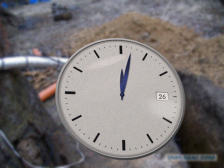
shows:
12,02
